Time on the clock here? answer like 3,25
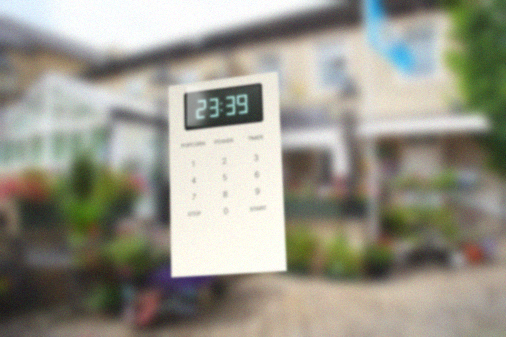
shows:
23,39
